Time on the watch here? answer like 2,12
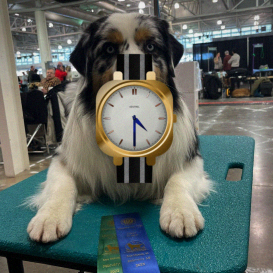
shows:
4,30
